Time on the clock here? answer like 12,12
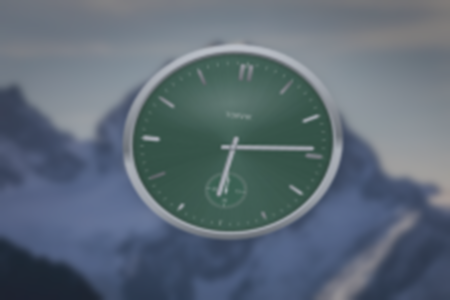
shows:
6,14
